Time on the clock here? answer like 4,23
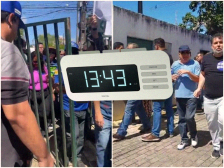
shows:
13,43
